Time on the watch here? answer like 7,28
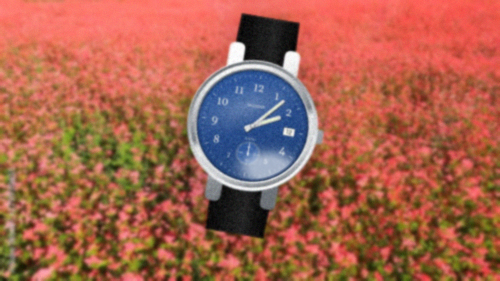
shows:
2,07
